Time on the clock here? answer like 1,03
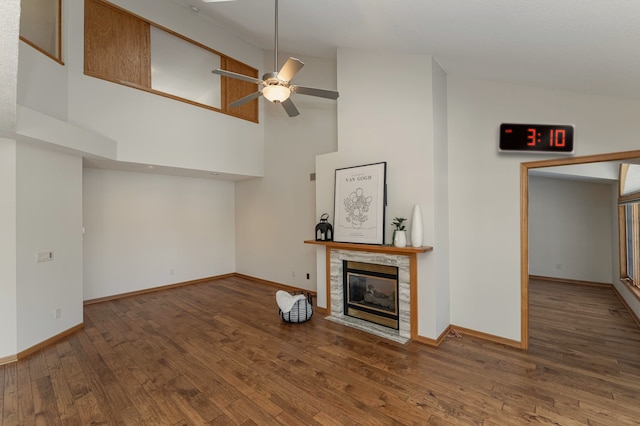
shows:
3,10
